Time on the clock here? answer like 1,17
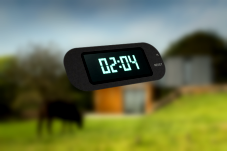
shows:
2,04
